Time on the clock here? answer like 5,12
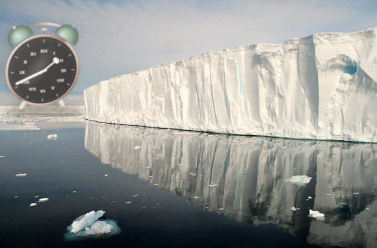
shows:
1,41
